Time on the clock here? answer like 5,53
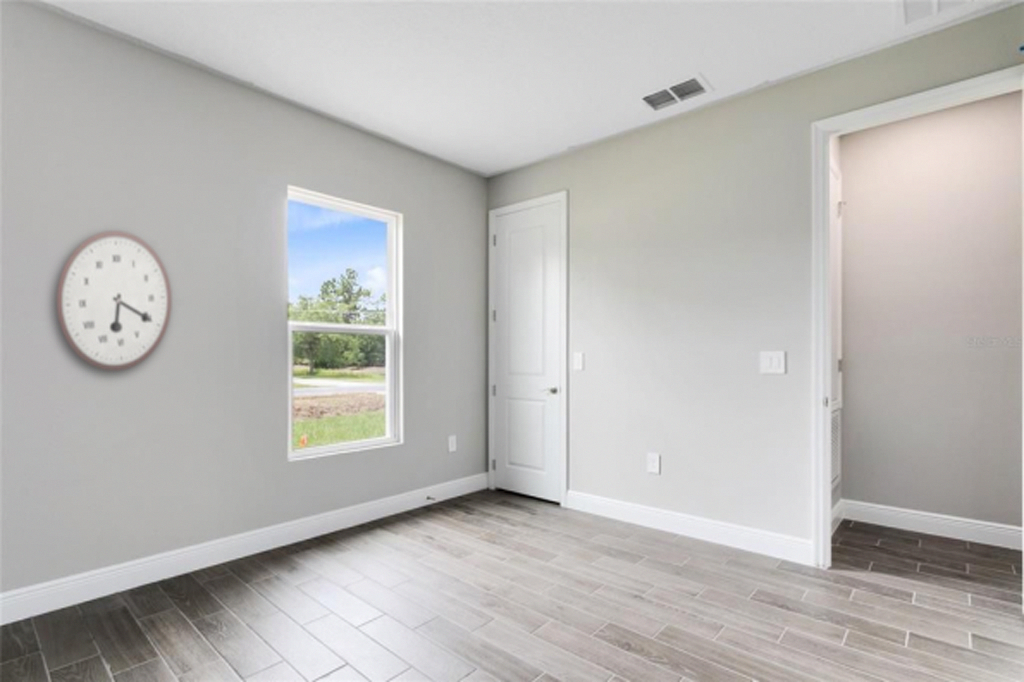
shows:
6,20
